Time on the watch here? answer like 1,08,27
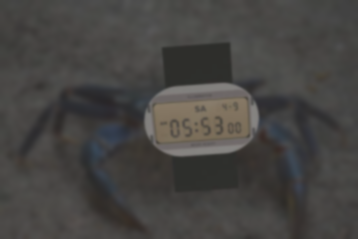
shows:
5,53,00
